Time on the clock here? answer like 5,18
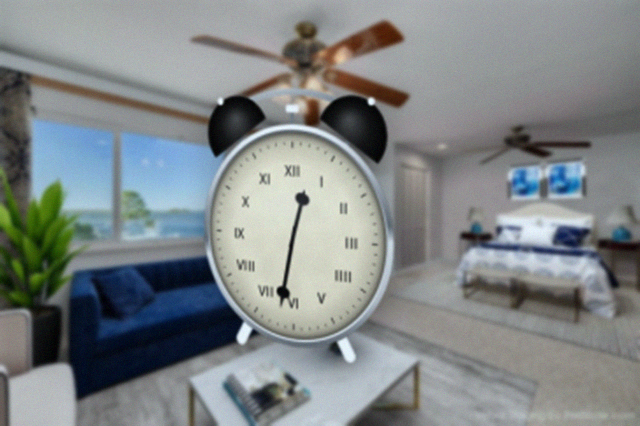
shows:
12,32
